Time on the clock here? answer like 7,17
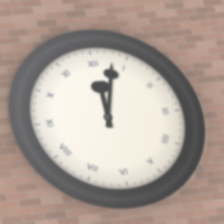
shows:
12,03
